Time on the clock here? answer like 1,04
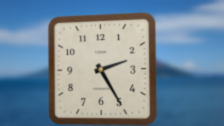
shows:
2,25
